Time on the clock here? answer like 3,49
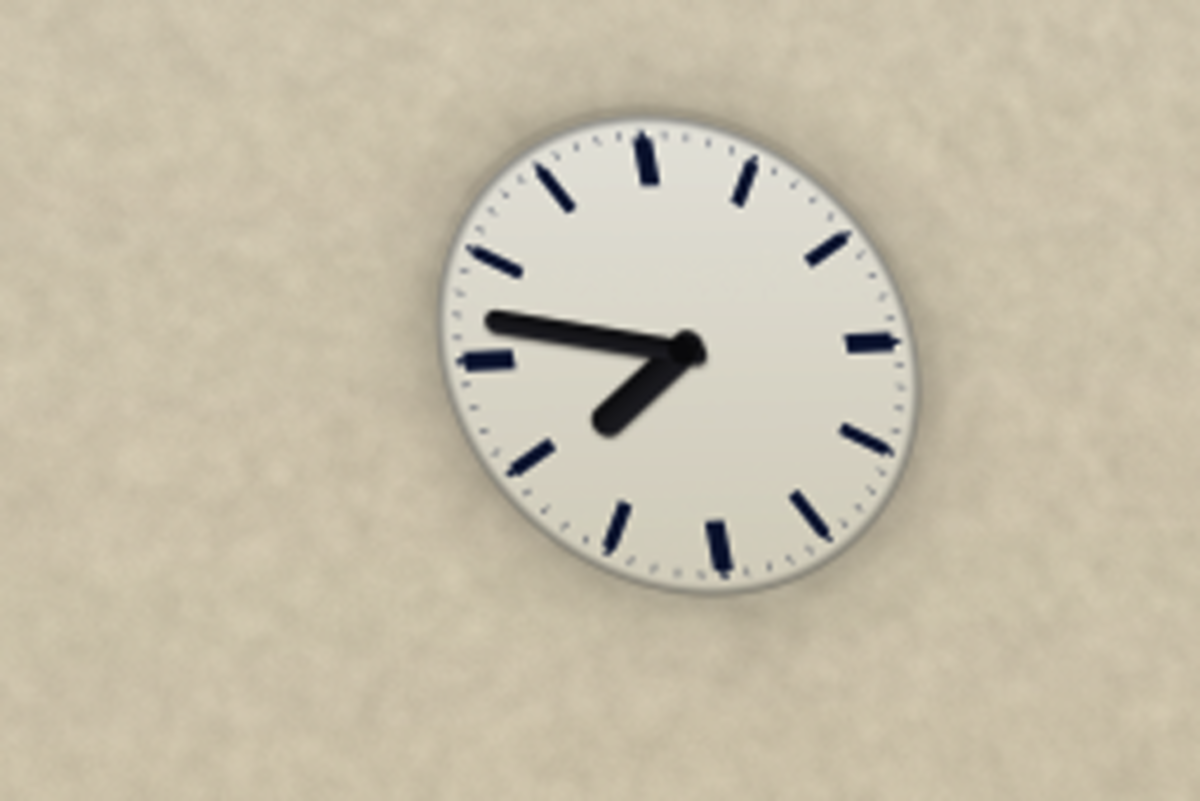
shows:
7,47
